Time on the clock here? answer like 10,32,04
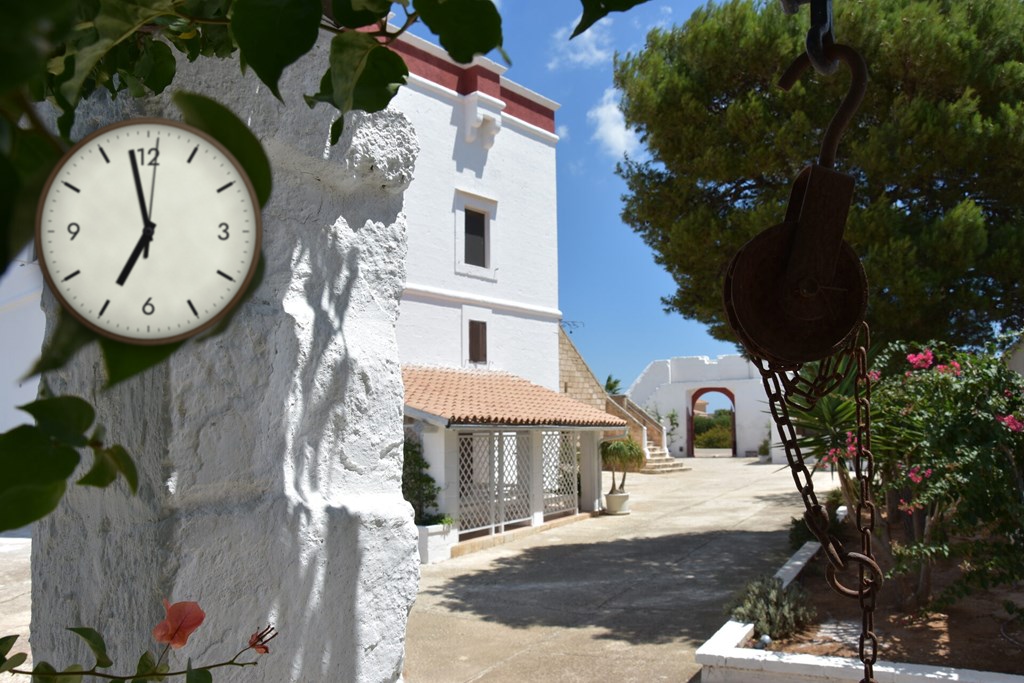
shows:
6,58,01
